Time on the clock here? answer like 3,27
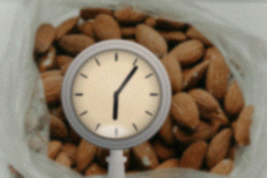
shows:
6,06
